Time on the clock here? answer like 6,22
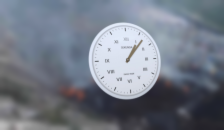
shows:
1,07
